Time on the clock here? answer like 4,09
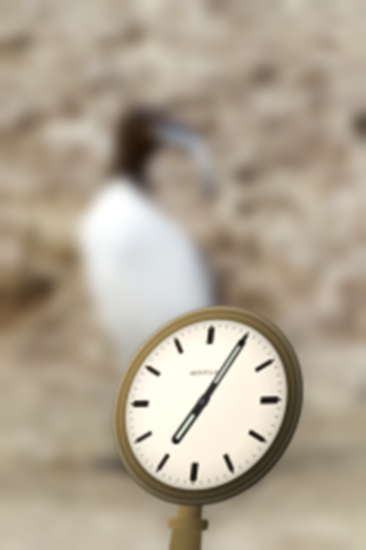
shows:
7,05
